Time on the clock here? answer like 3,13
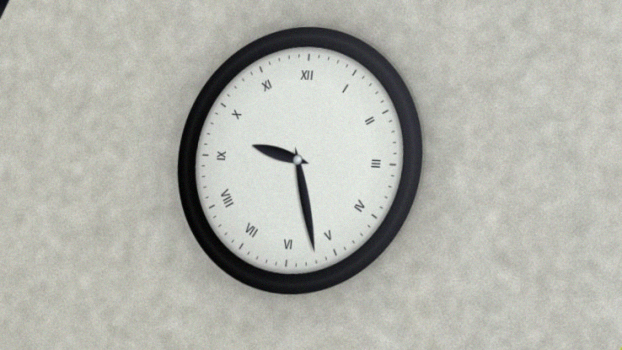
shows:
9,27
